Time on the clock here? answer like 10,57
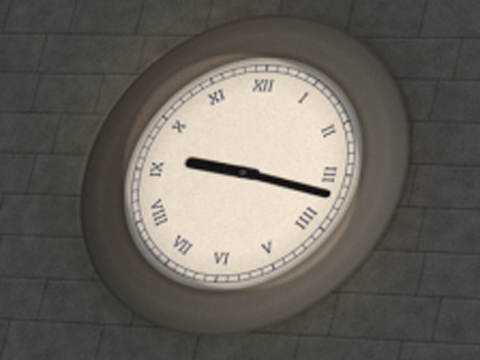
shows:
9,17
